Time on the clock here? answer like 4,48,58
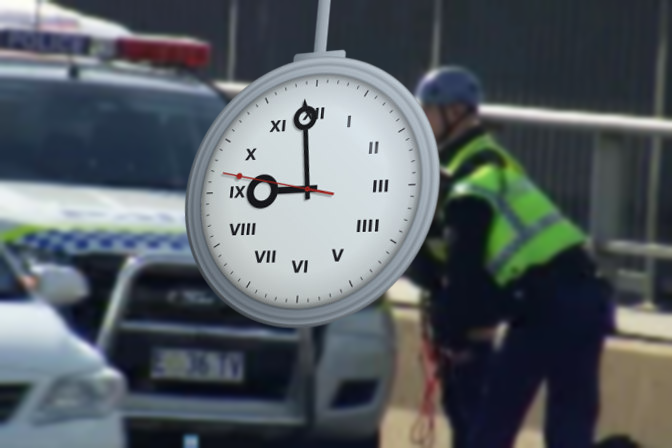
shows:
8,58,47
